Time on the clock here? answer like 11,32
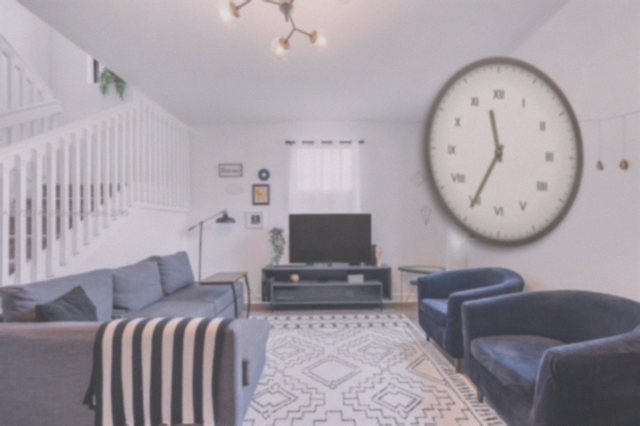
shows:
11,35
